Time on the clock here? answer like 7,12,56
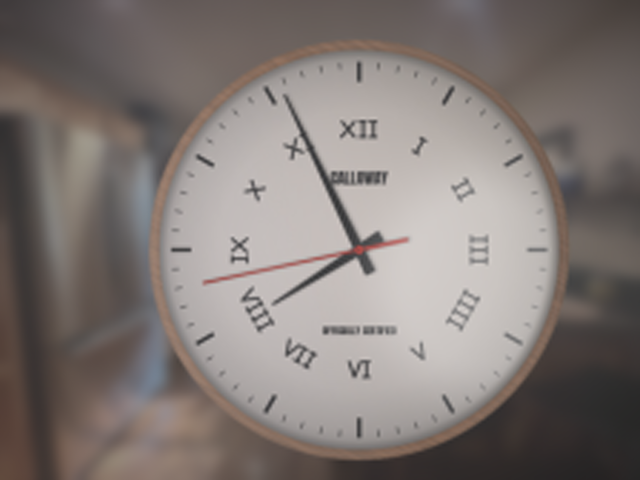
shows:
7,55,43
